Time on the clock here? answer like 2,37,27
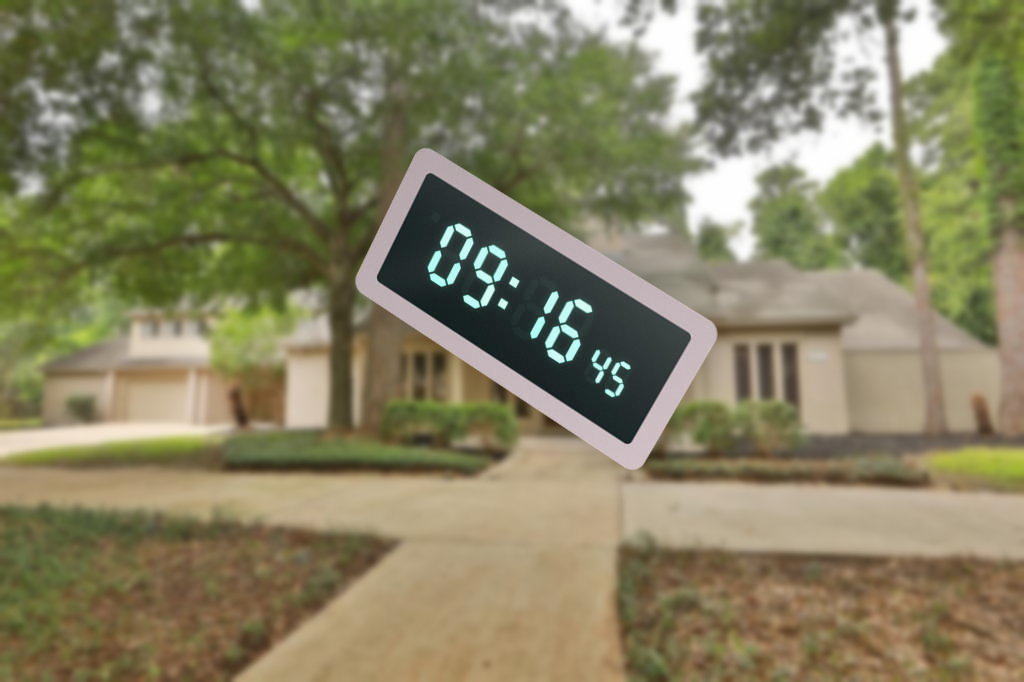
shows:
9,16,45
